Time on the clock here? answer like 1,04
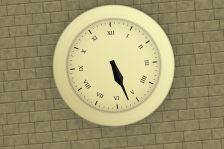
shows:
5,27
